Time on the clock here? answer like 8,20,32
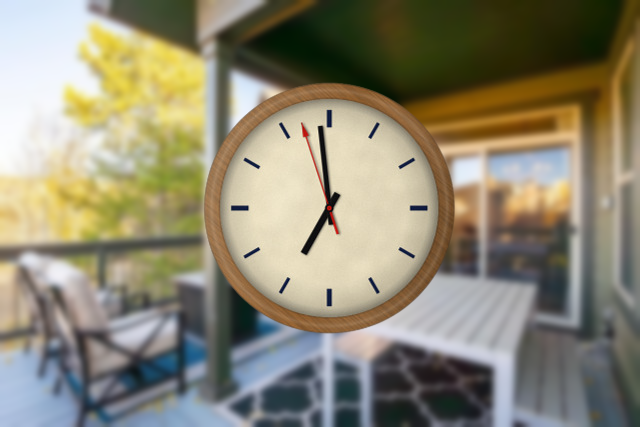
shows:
6,58,57
